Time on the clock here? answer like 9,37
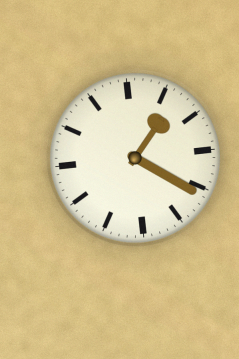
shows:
1,21
